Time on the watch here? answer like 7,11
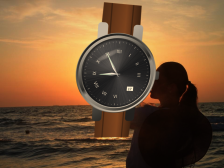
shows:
8,55
